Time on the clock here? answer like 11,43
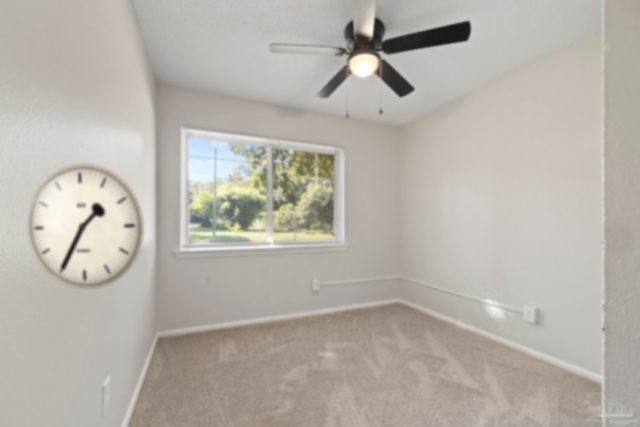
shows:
1,35
